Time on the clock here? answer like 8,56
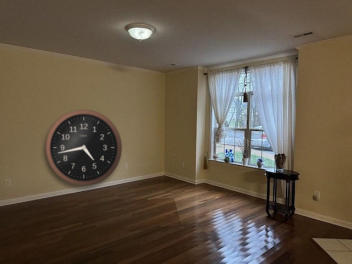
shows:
4,43
